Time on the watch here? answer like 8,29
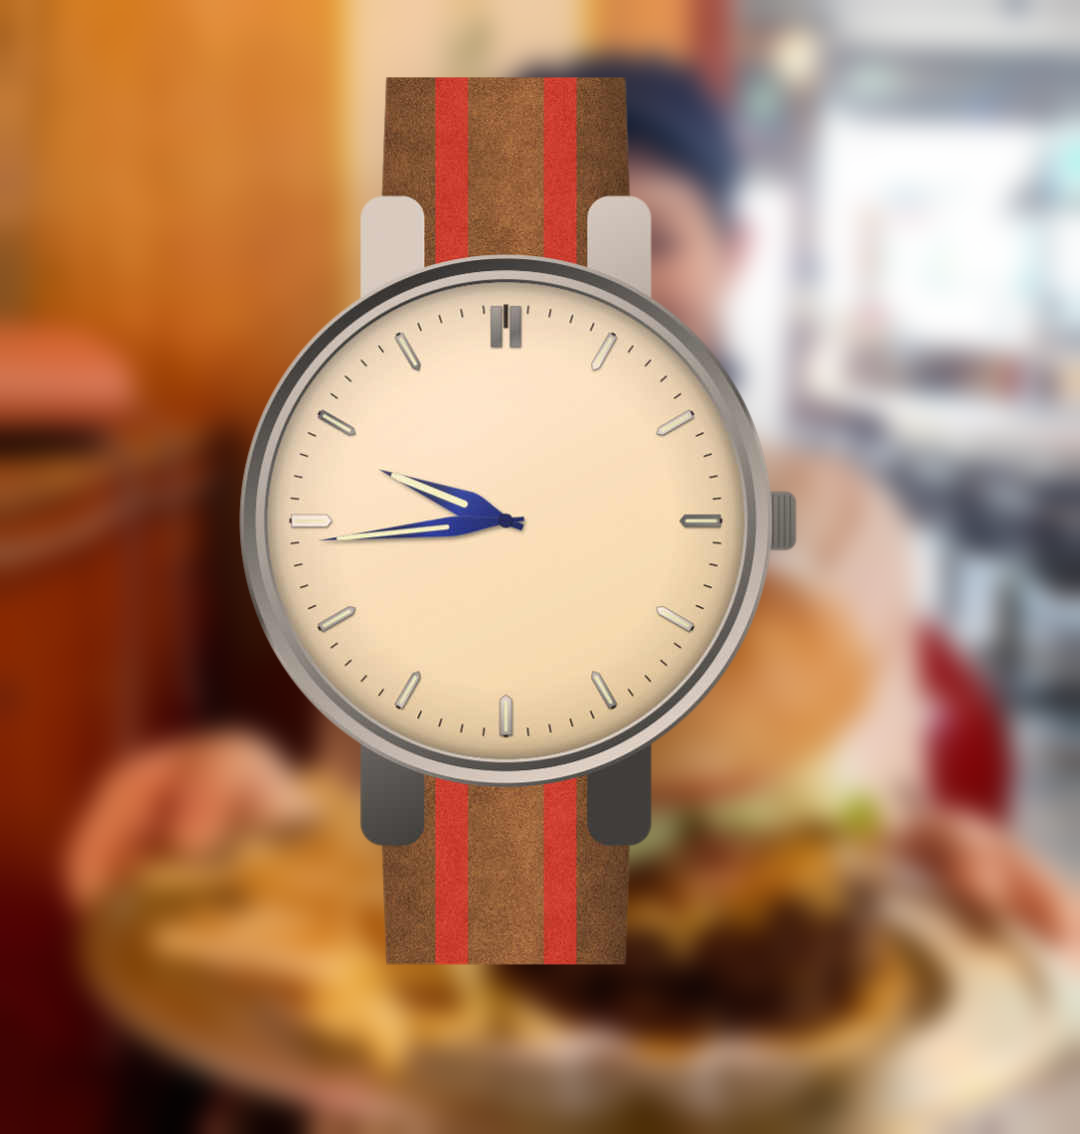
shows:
9,44
